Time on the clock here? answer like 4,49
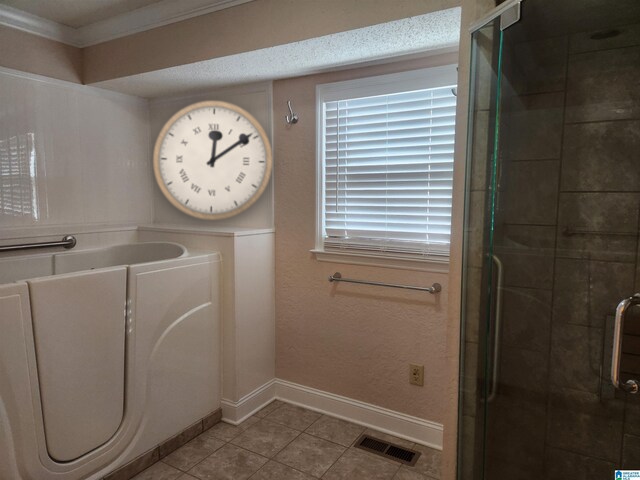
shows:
12,09
